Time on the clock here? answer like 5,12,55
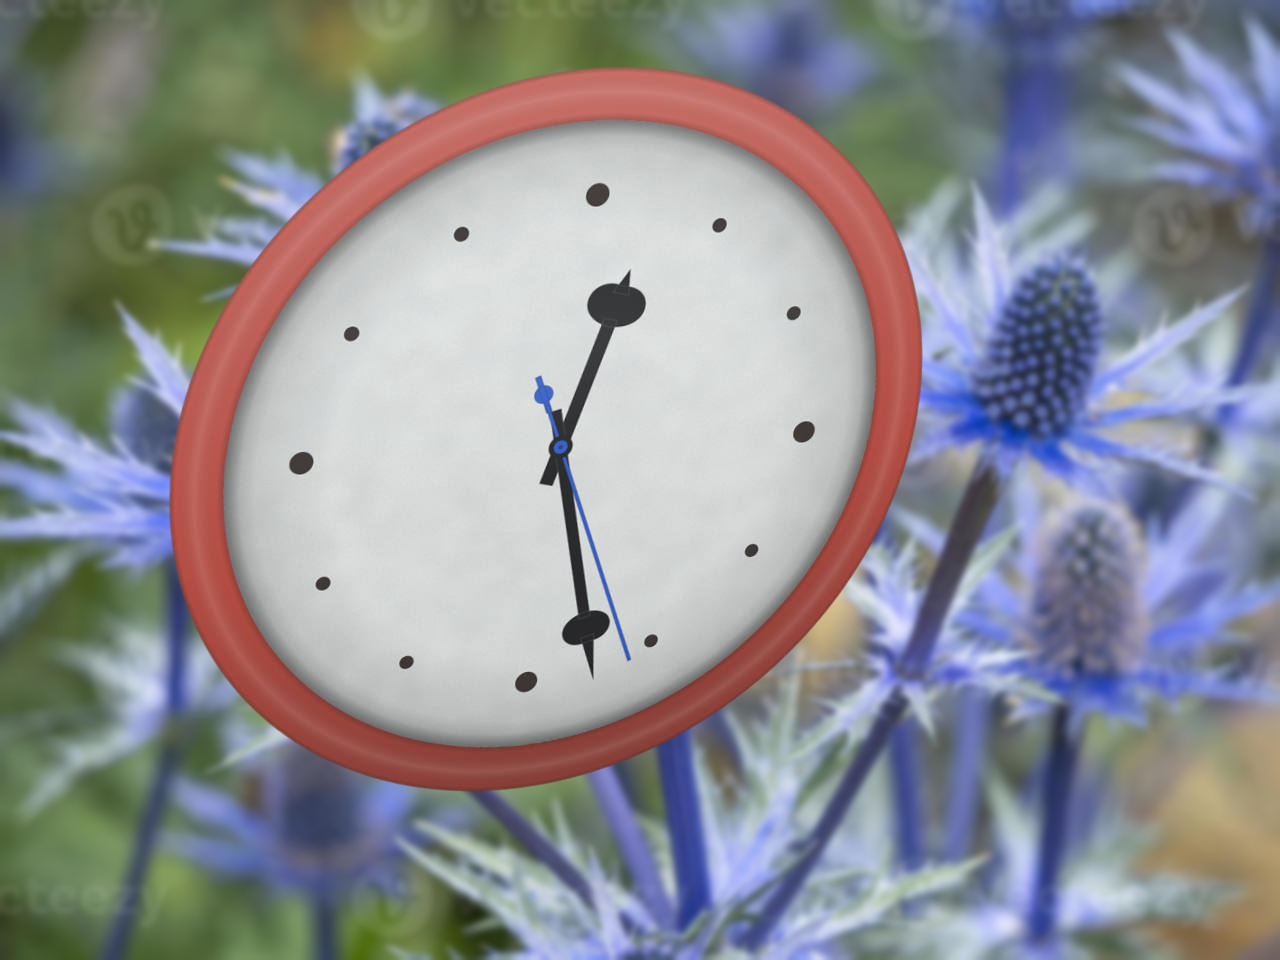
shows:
12,27,26
